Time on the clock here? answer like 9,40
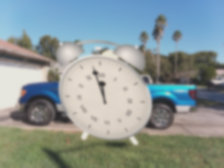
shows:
11,58
